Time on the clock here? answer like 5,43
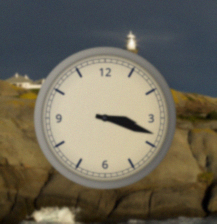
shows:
3,18
